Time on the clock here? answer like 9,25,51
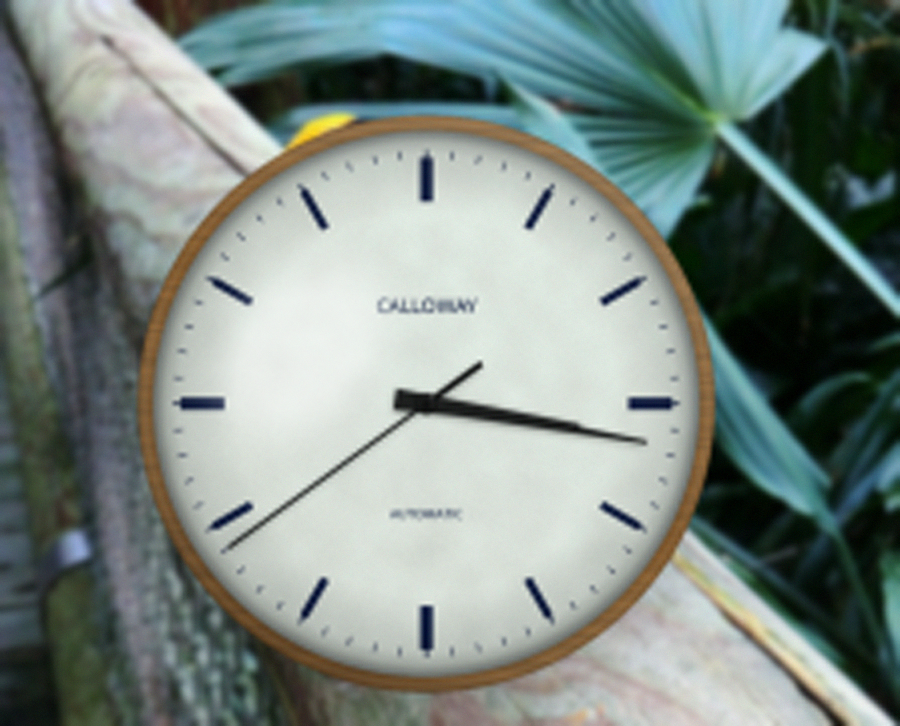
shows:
3,16,39
